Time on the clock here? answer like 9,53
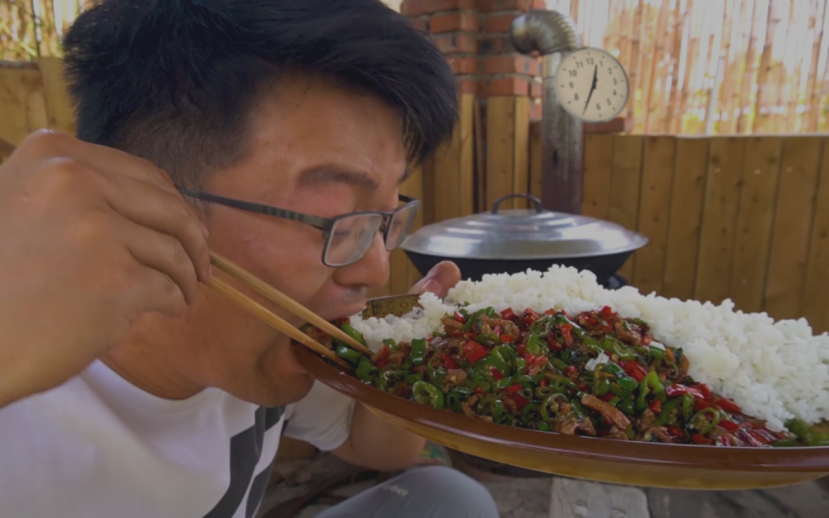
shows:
12,35
